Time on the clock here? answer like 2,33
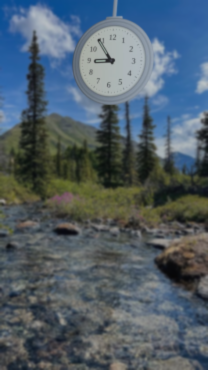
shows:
8,54
